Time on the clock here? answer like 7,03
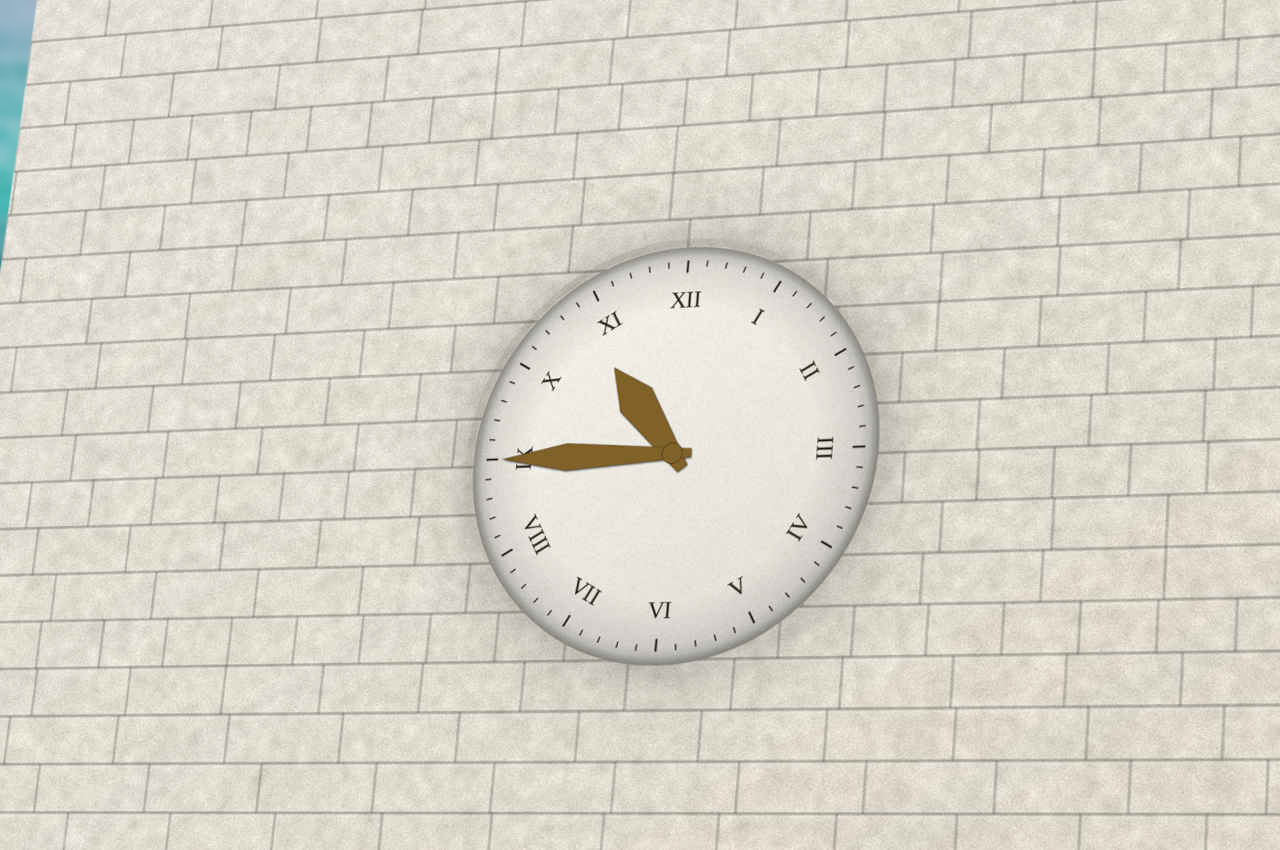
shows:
10,45
